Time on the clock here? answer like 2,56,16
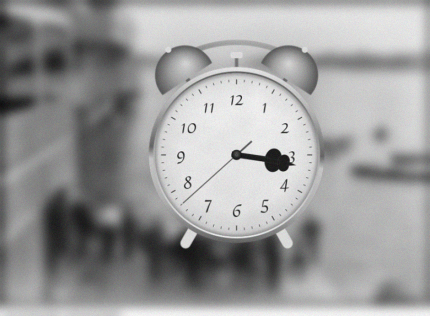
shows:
3,16,38
